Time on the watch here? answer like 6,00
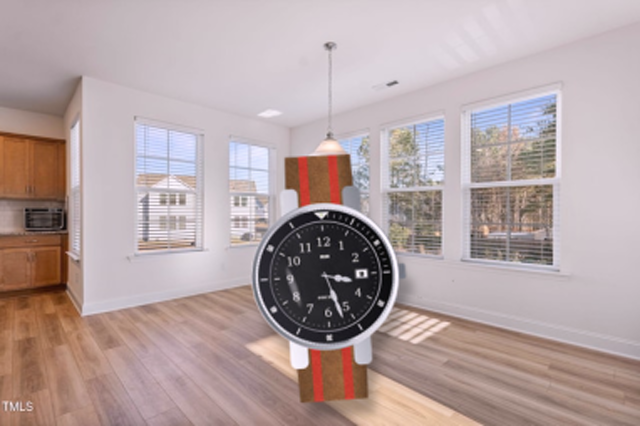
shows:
3,27
